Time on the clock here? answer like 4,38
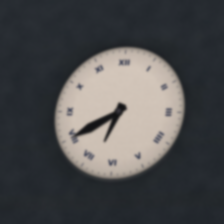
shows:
6,40
